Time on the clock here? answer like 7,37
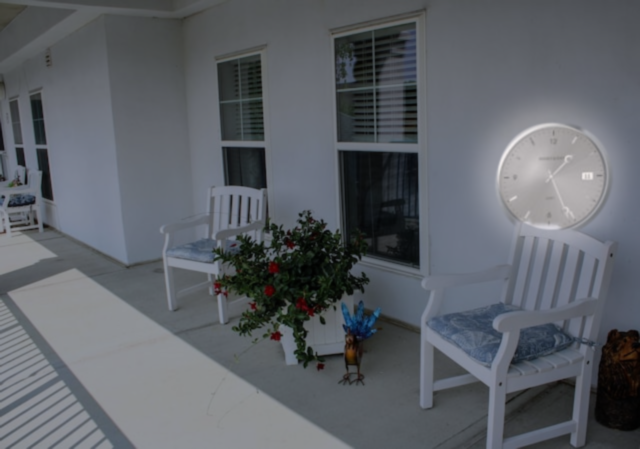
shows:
1,26
